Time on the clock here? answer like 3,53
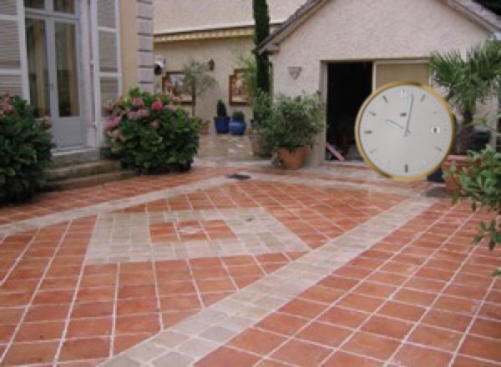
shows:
10,02
